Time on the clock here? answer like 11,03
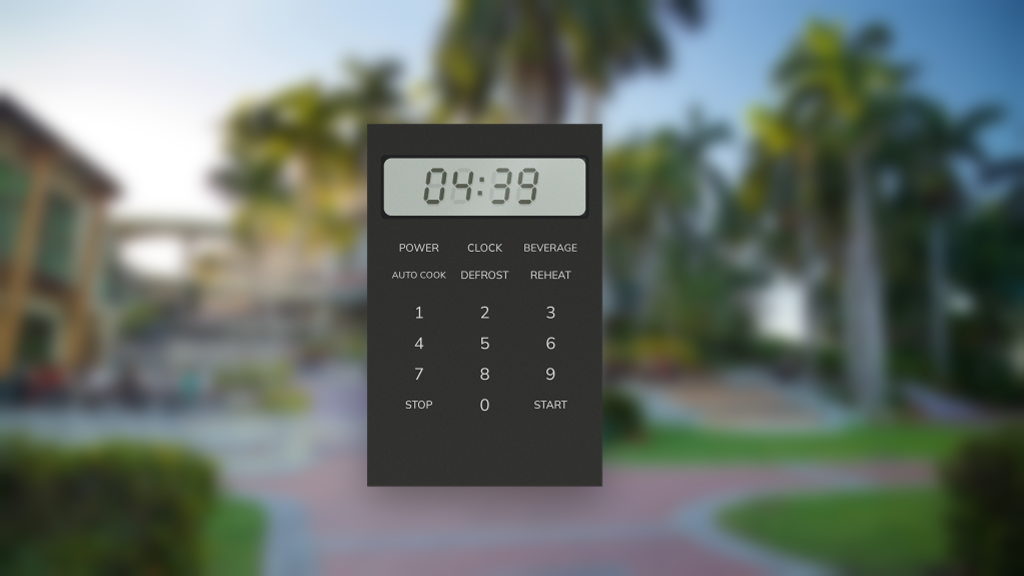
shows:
4,39
